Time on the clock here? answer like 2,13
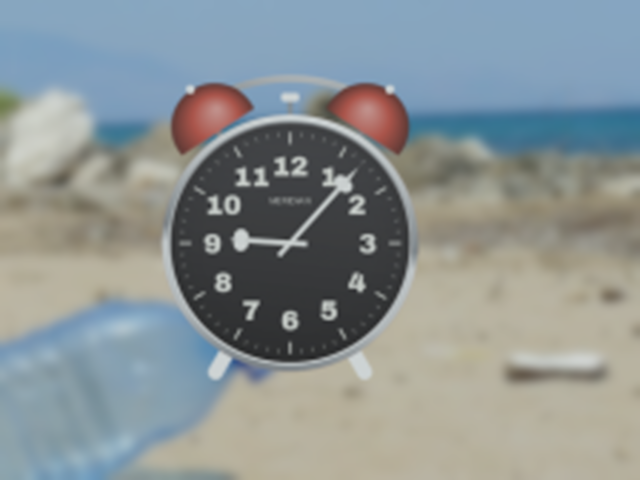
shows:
9,07
